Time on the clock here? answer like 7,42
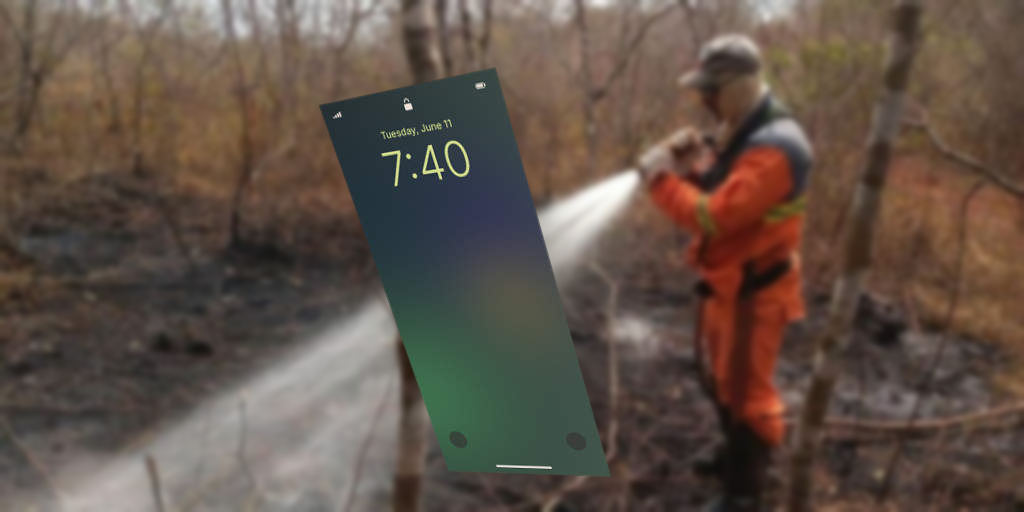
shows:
7,40
